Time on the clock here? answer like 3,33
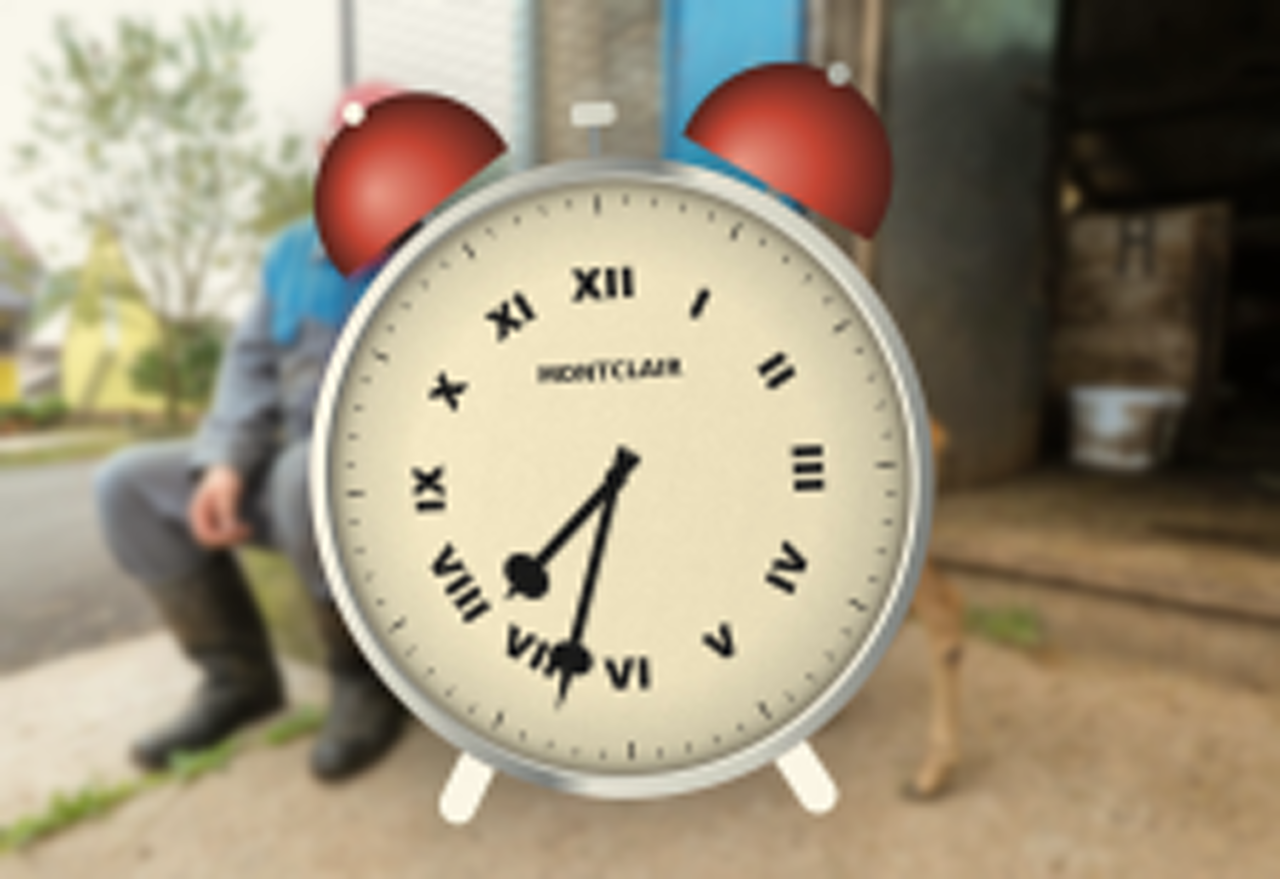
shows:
7,33
